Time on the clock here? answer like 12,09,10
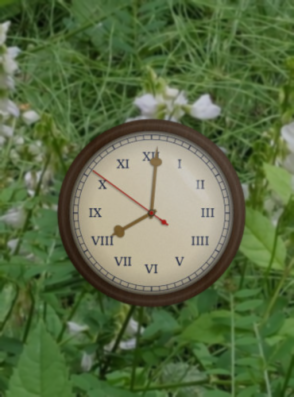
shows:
8,00,51
